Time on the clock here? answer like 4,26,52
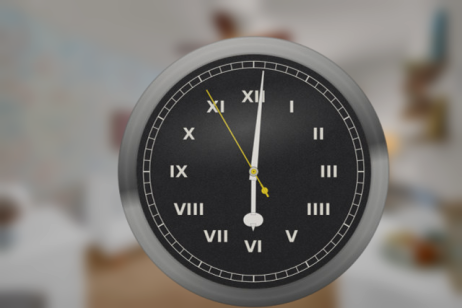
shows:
6,00,55
